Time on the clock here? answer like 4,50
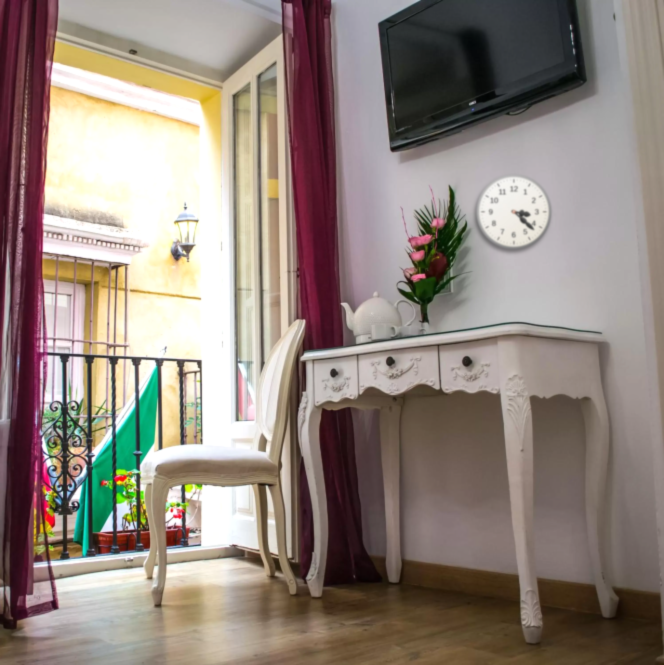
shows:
3,22
